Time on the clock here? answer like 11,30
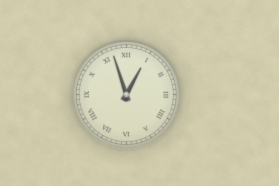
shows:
12,57
